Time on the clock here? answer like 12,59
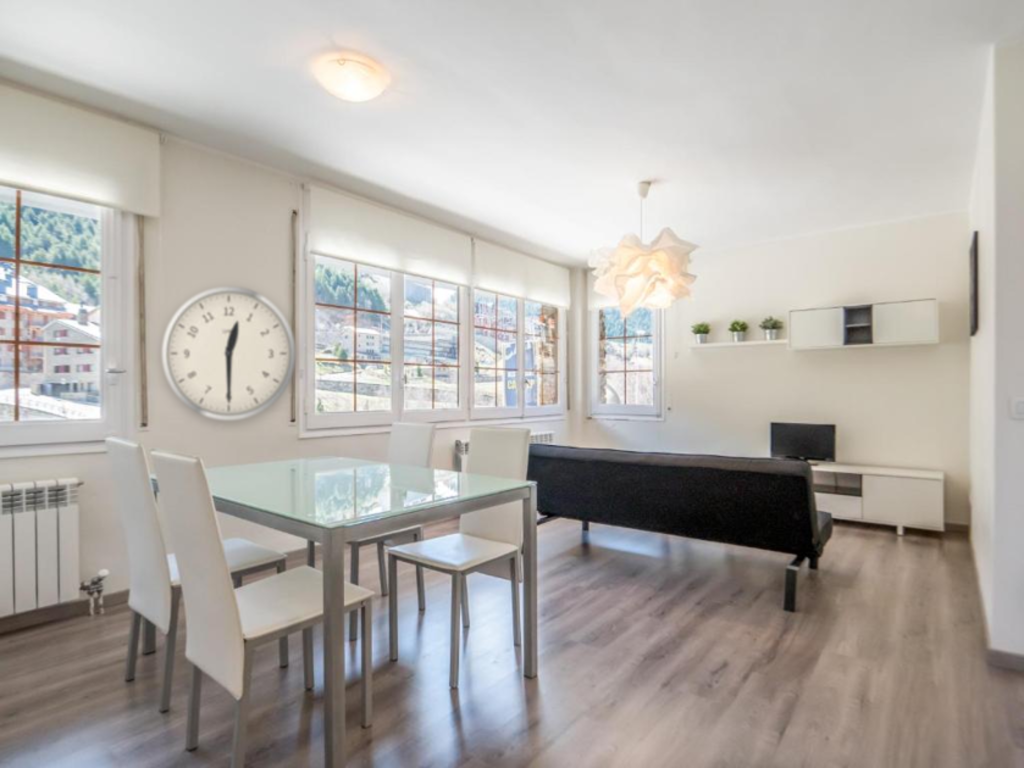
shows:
12,30
